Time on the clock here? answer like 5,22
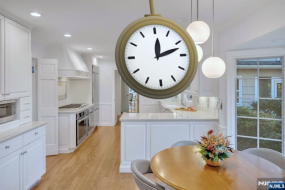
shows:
12,12
